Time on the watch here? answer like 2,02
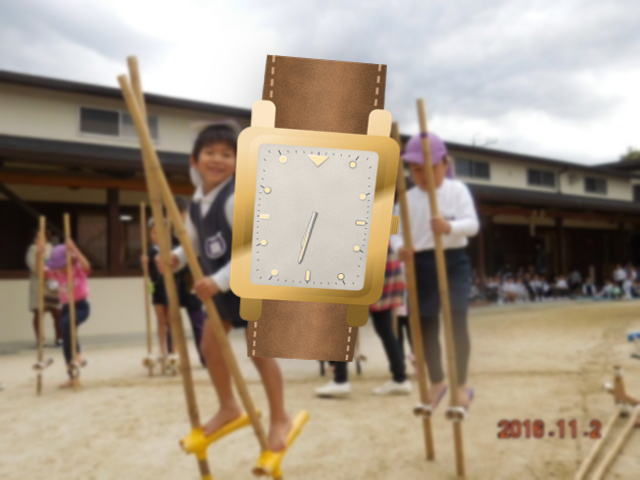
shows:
6,32
